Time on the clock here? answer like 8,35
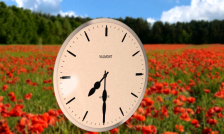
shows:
7,30
